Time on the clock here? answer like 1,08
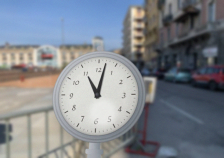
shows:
11,02
